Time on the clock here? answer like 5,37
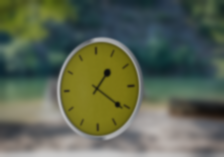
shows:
1,21
